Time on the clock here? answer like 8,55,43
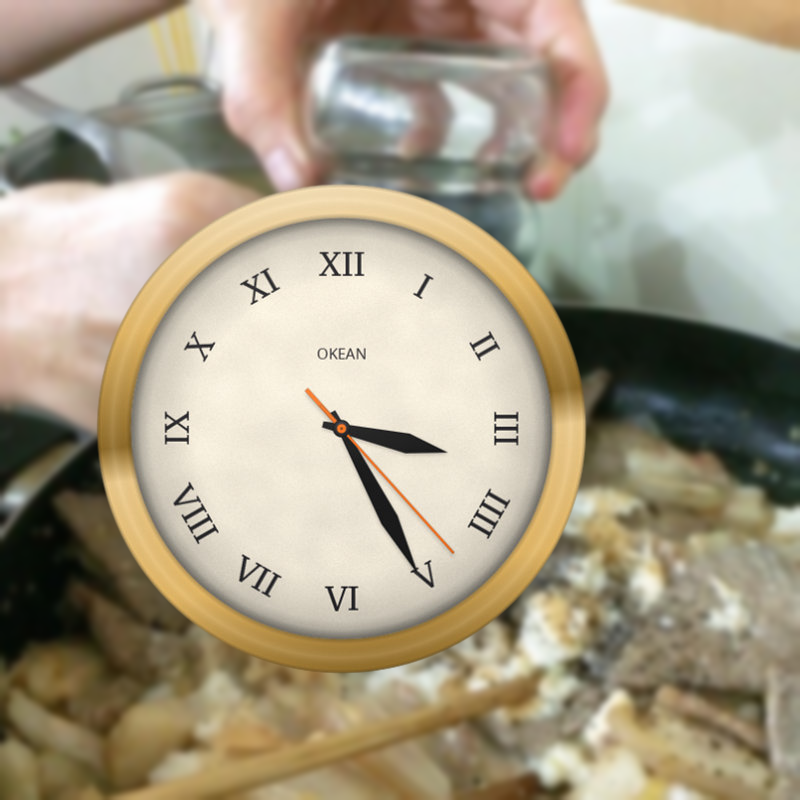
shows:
3,25,23
